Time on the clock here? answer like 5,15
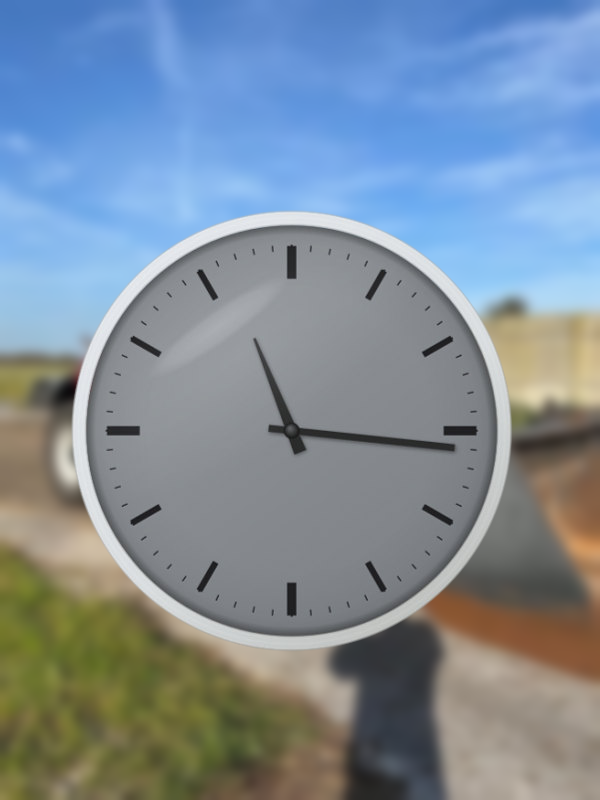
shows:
11,16
